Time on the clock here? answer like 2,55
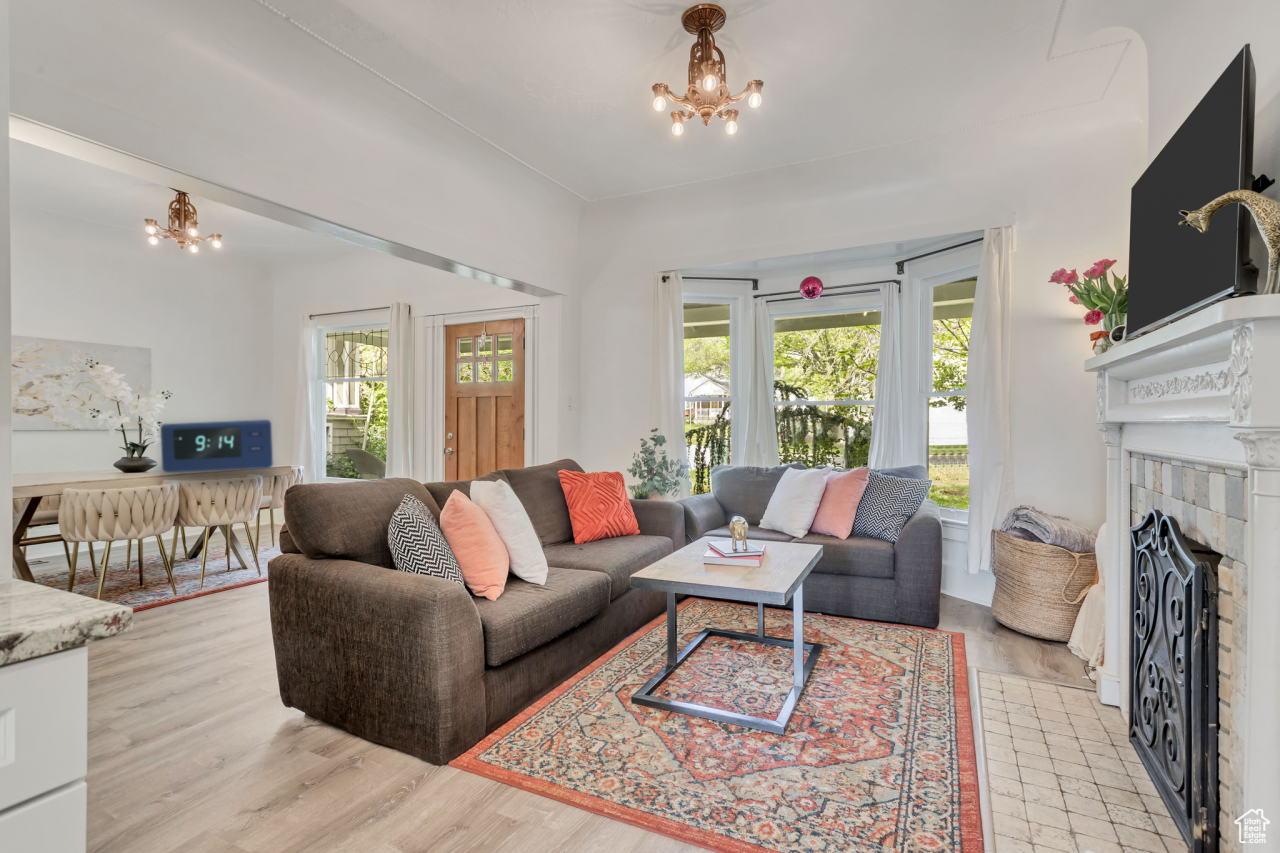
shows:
9,14
